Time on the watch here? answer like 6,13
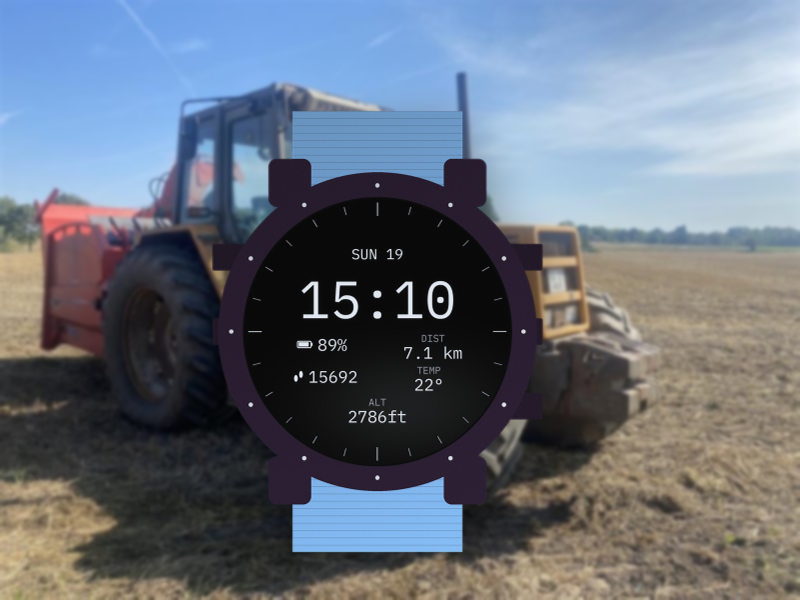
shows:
15,10
